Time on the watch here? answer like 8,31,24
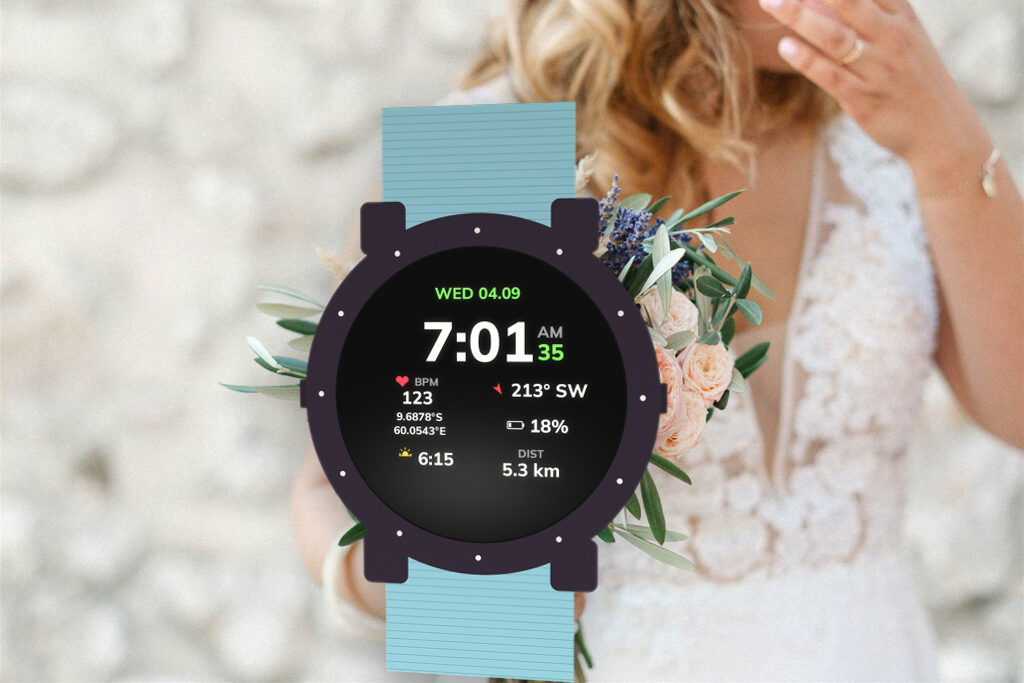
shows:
7,01,35
